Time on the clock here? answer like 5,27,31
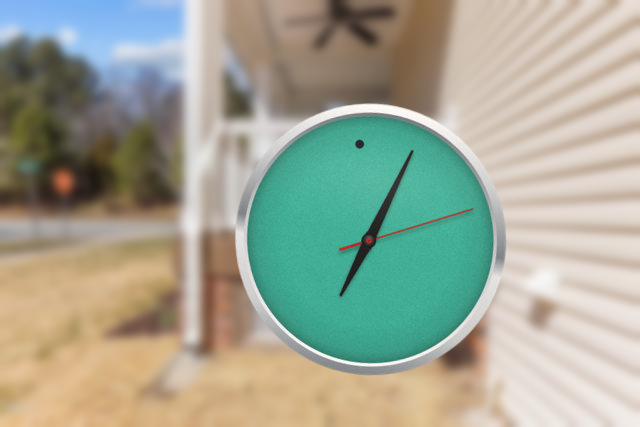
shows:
7,05,13
